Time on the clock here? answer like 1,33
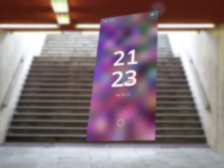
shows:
21,23
